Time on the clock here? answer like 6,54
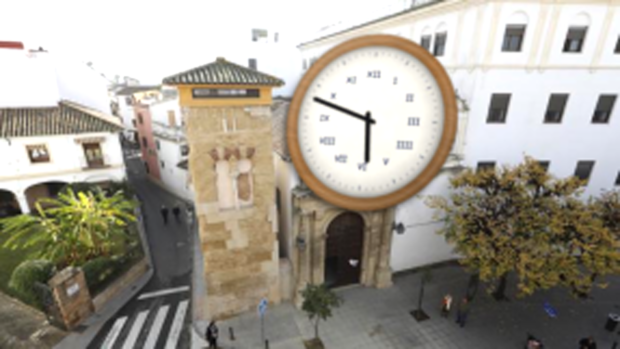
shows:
5,48
